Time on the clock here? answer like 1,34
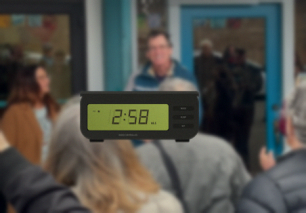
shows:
2,58
